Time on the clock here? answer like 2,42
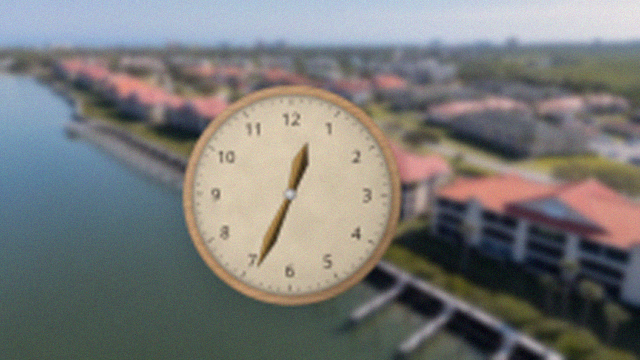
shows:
12,34
